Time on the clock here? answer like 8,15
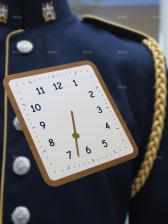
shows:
6,33
